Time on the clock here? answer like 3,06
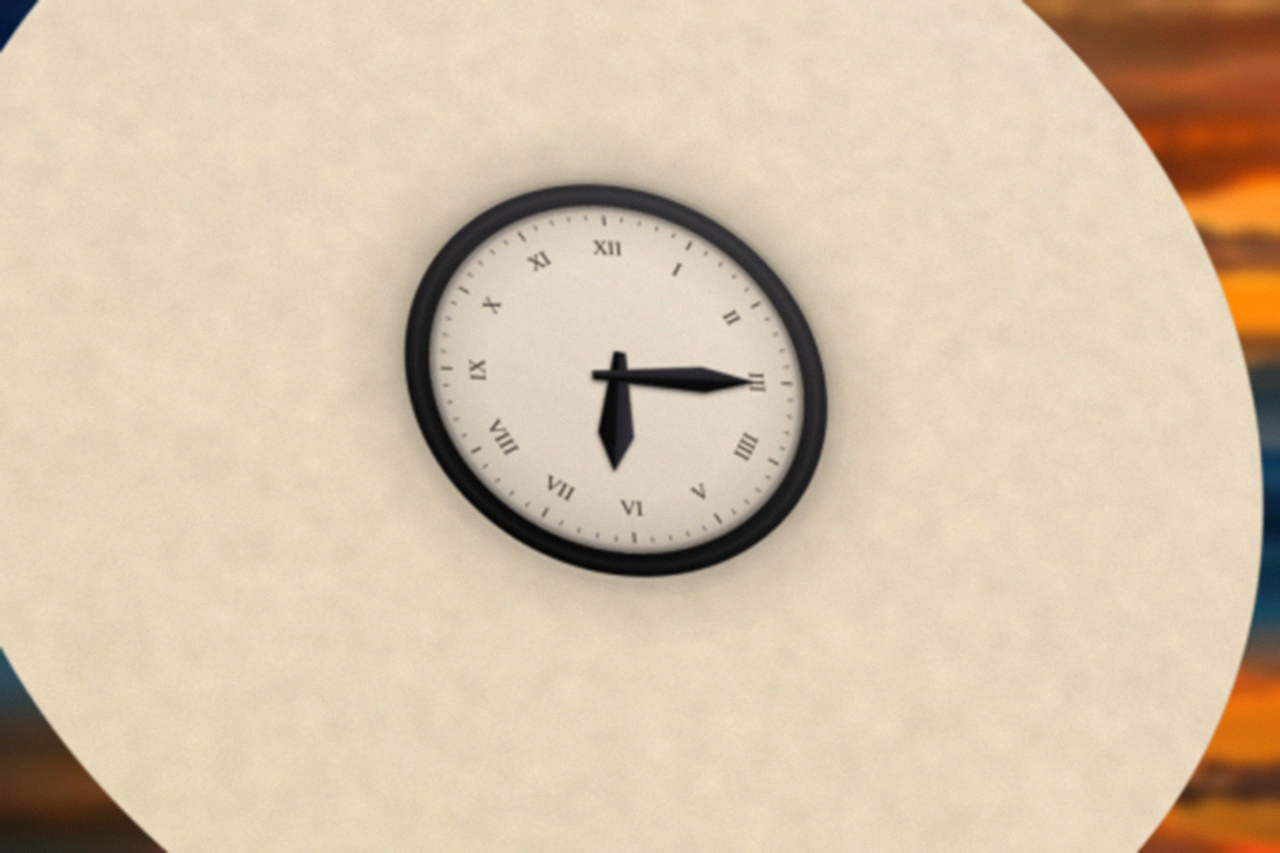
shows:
6,15
